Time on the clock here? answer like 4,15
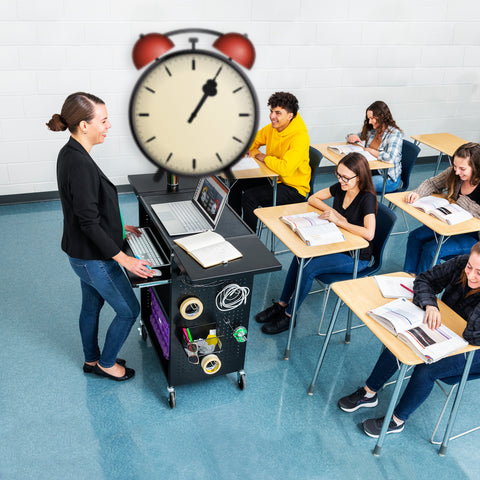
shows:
1,05
